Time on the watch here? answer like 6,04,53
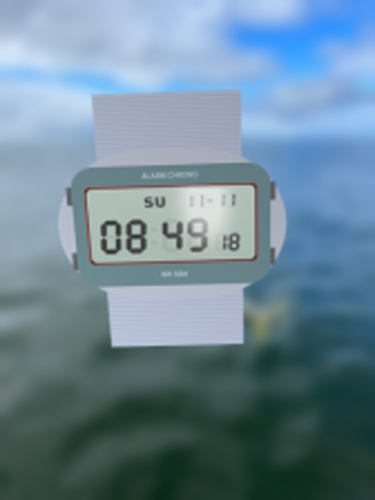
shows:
8,49,18
